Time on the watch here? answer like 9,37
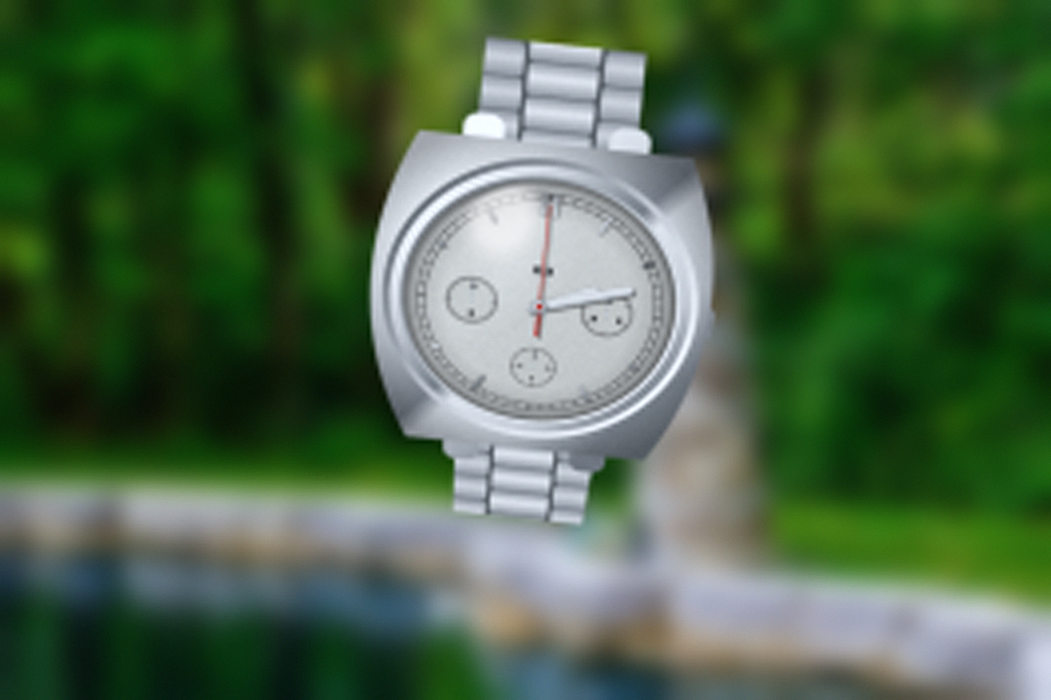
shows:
2,12
